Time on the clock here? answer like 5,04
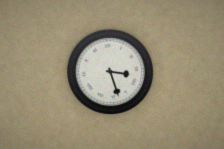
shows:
3,28
